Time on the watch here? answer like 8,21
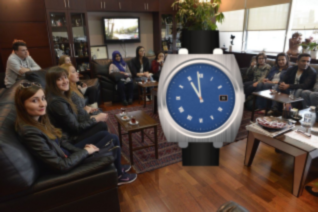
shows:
10,59
